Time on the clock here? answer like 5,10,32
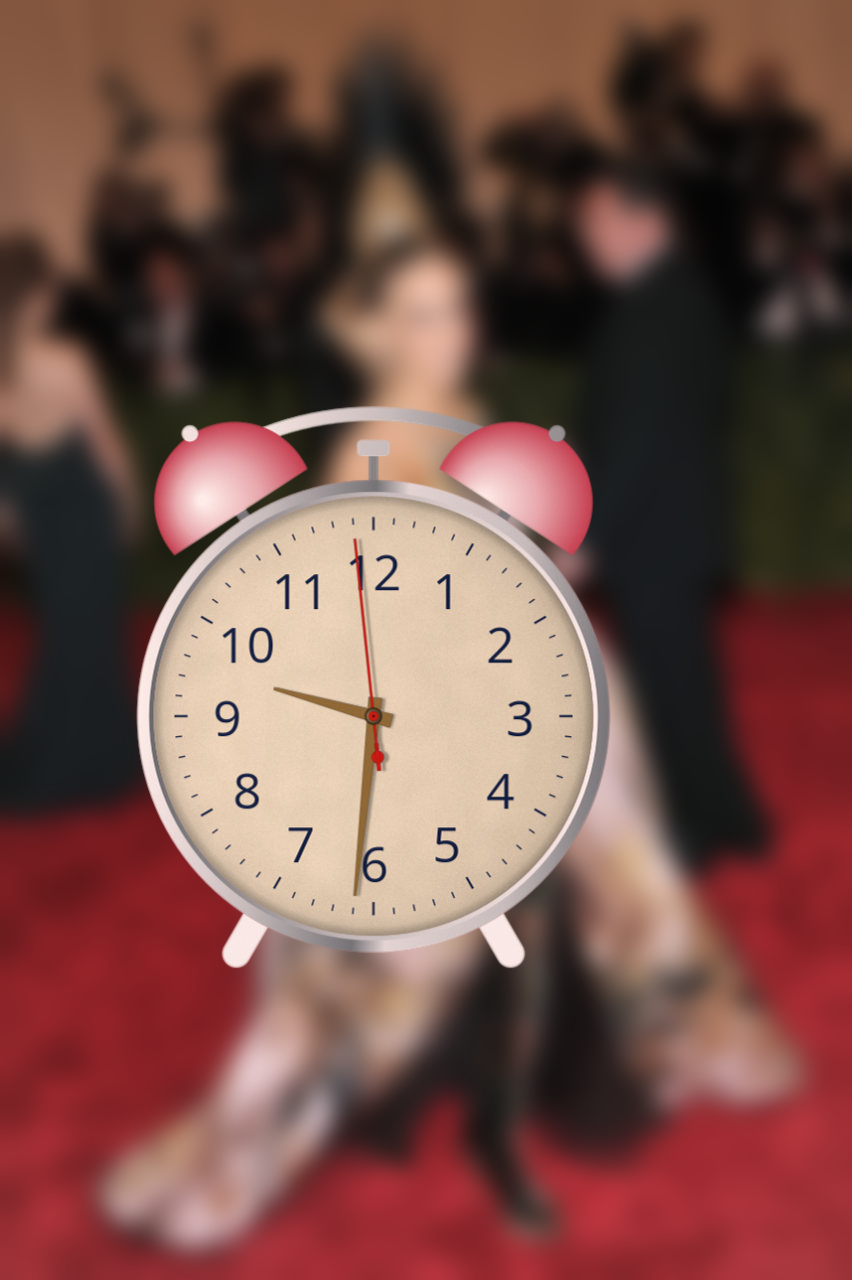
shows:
9,30,59
